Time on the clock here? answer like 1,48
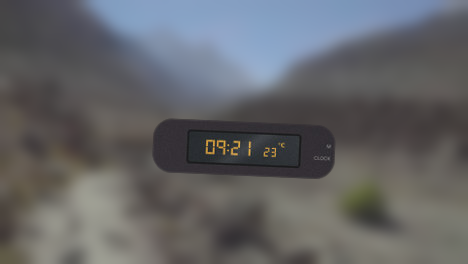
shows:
9,21
